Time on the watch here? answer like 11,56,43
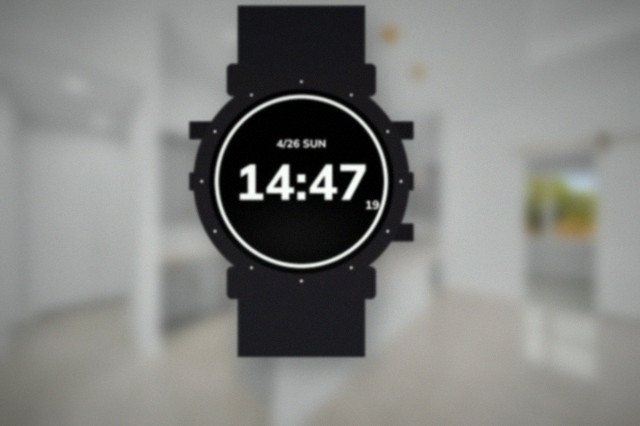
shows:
14,47,19
